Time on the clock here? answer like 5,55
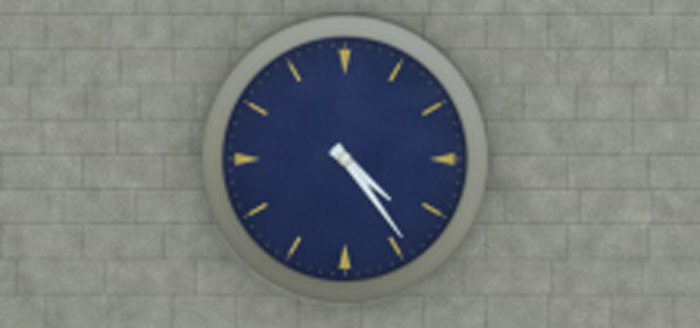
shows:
4,24
